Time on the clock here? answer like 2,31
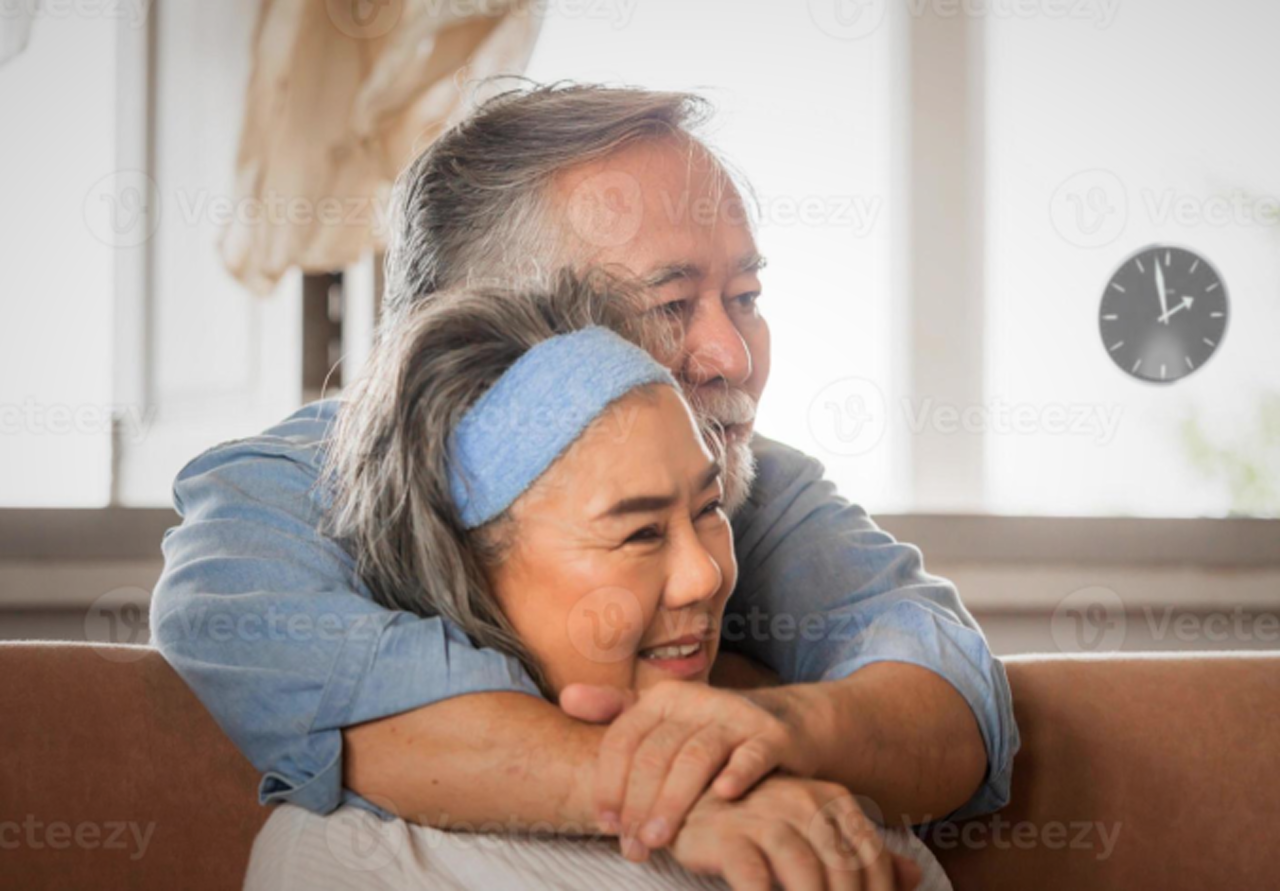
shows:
1,58
